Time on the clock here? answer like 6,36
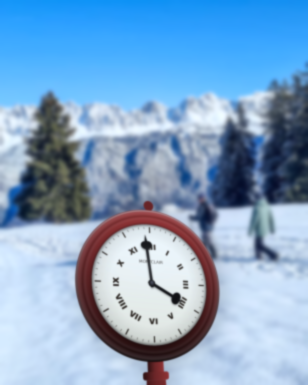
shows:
3,59
